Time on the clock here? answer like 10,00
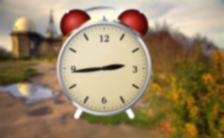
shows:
2,44
